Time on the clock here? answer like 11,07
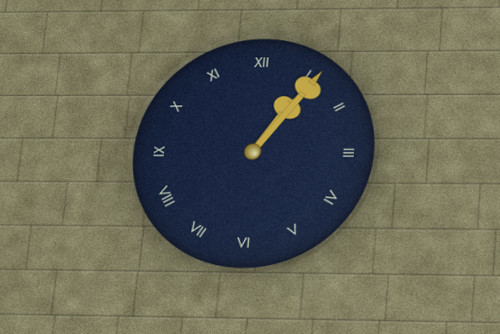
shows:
1,06
